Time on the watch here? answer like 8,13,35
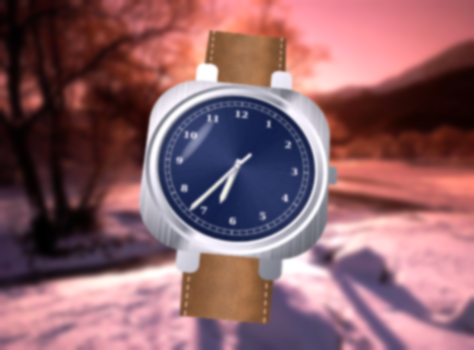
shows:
6,36,37
